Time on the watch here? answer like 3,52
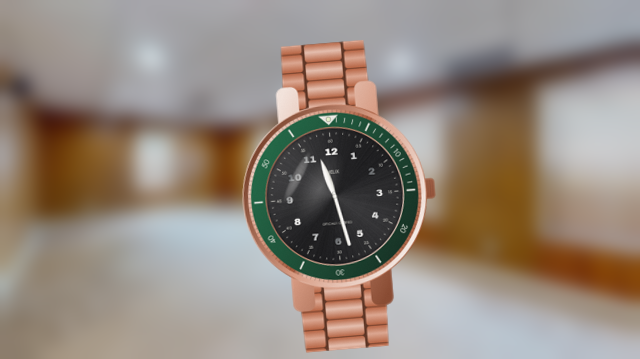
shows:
11,28
